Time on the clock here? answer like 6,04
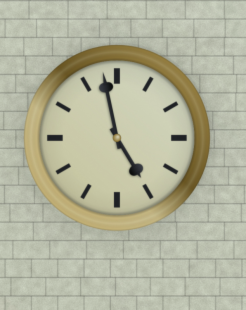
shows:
4,58
